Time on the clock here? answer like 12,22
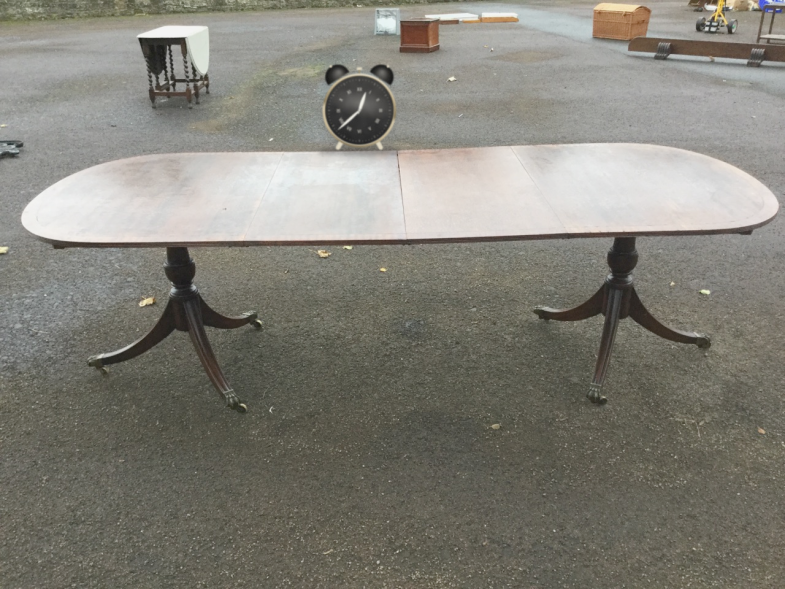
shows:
12,38
